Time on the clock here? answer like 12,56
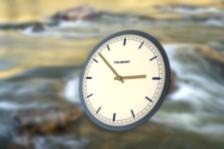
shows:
2,52
